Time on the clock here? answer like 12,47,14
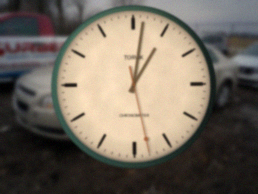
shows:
1,01,28
